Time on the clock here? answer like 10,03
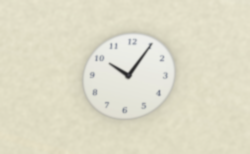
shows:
10,05
